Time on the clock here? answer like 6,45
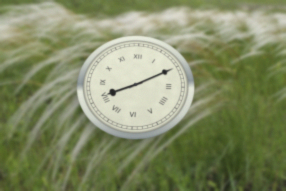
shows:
8,10
